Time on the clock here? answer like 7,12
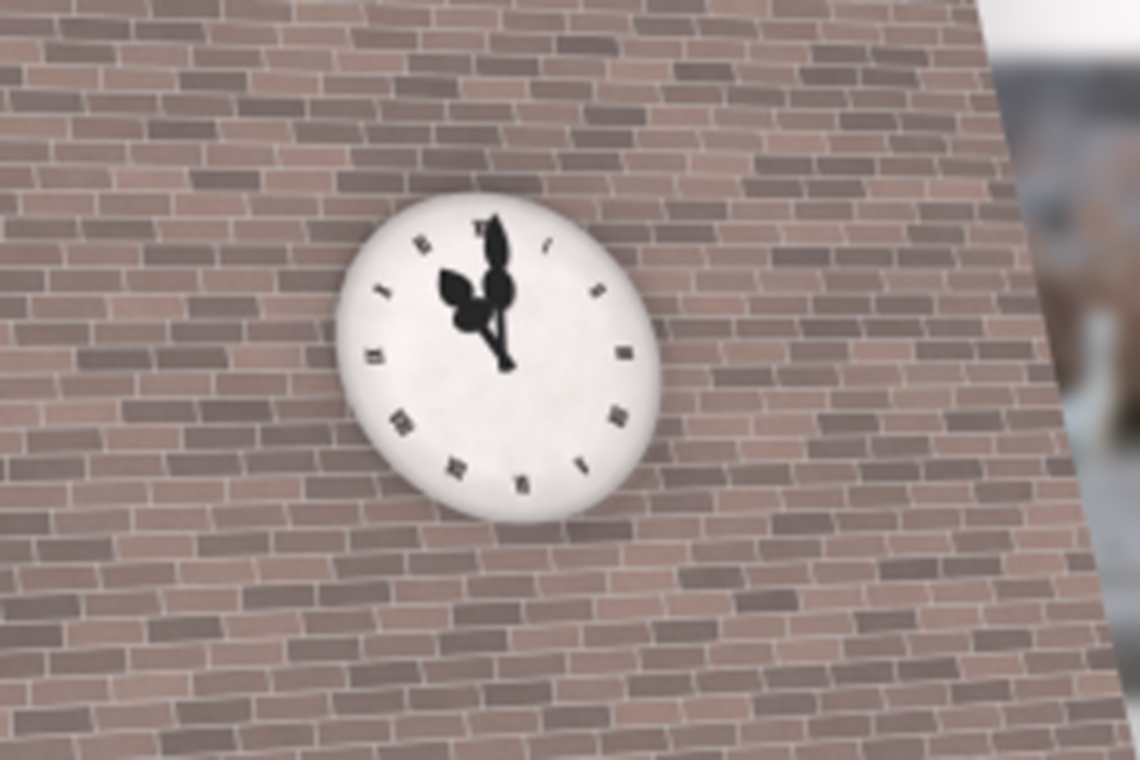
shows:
11,01
